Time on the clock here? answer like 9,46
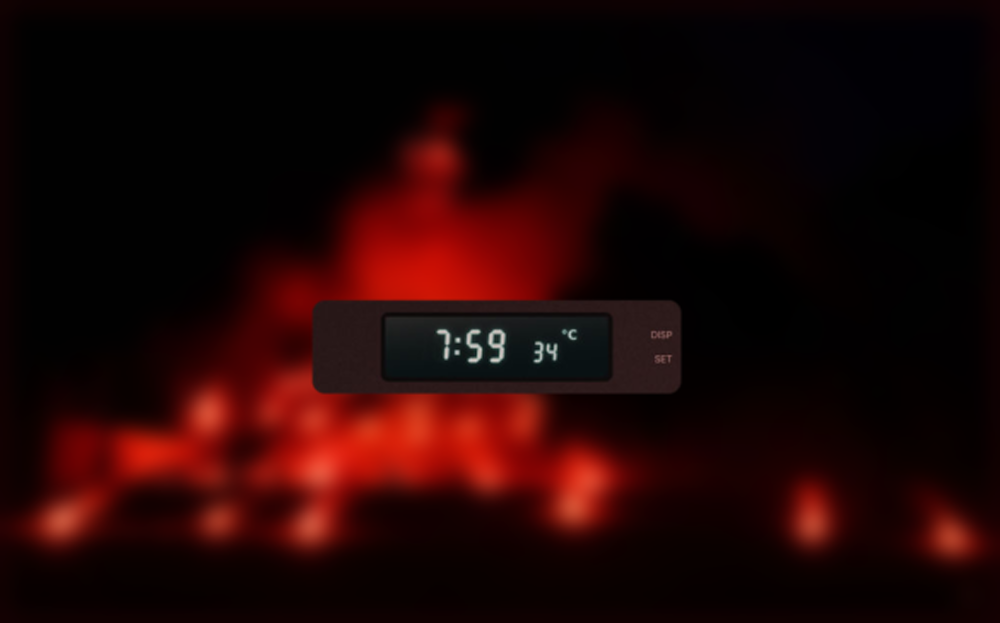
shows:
7,59
